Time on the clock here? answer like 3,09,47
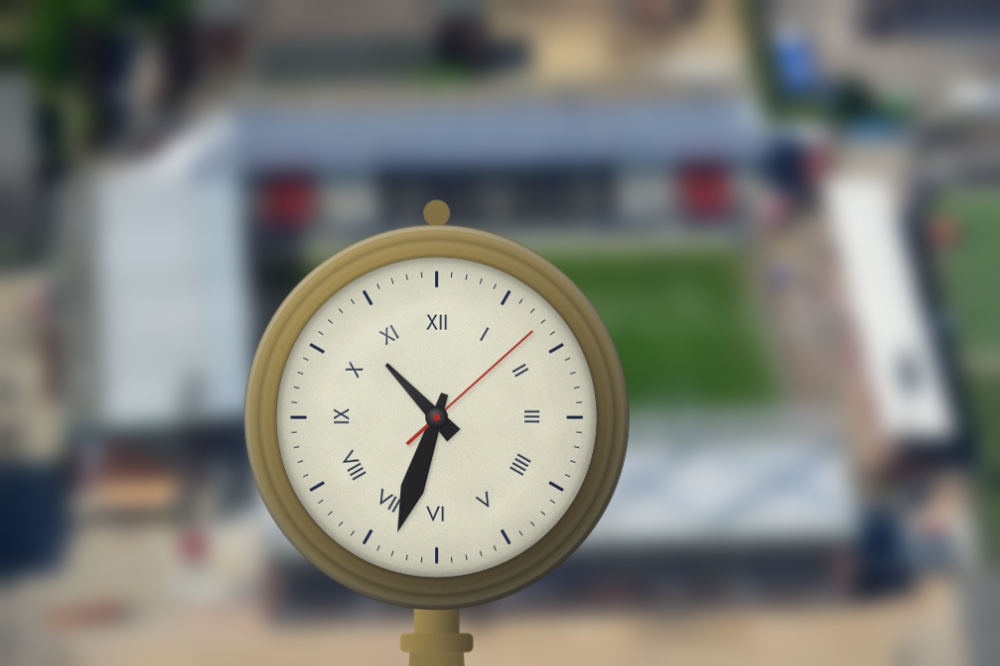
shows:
10,33,08
